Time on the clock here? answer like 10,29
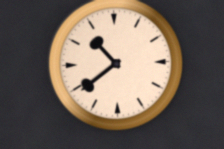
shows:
10,39
